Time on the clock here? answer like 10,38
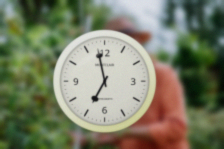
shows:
6,58
